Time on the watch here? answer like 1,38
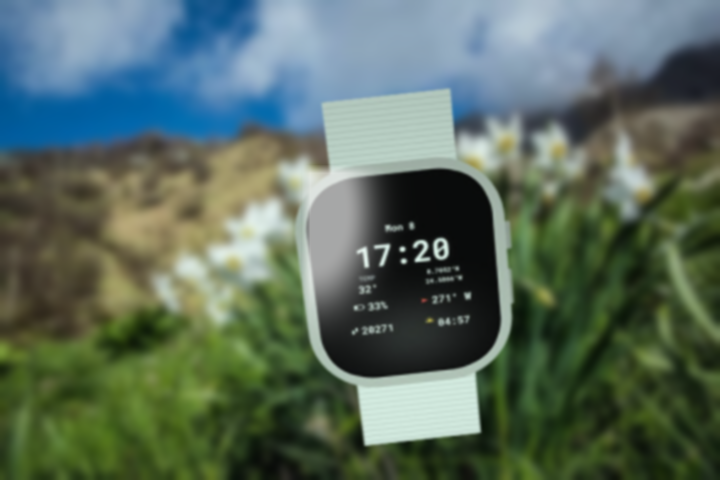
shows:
17,20
